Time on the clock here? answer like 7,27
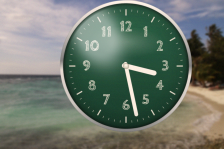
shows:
3,28
